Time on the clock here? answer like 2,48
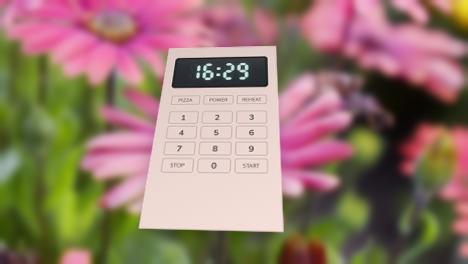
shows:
16,29
